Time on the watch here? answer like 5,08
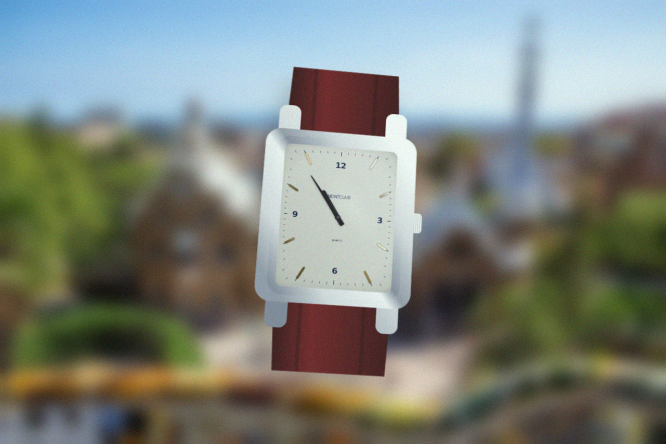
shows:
10,54
